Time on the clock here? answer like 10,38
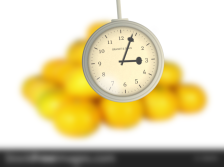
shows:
3,04
